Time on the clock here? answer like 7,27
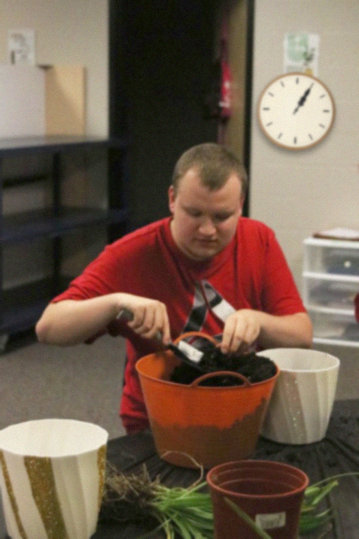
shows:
1,05
